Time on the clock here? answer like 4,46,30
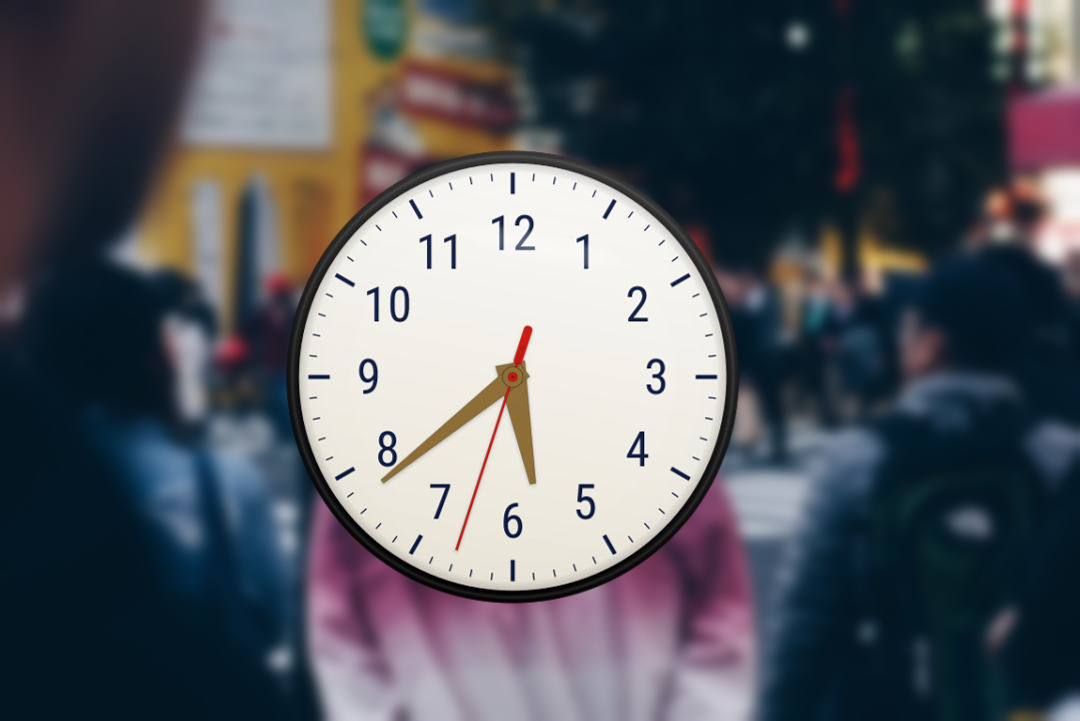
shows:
5,38,33
